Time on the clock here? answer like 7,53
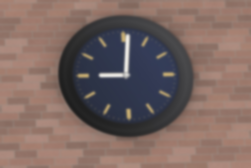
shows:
9,01
